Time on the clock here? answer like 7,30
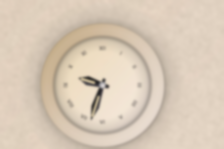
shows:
9,33
